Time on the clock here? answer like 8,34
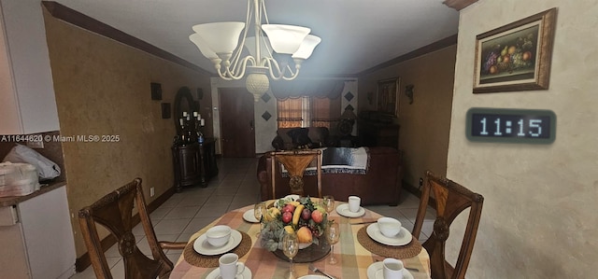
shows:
11,15
